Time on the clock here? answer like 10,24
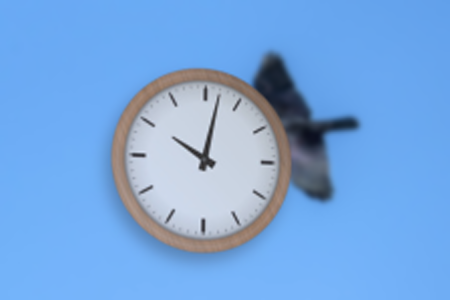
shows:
10,02
